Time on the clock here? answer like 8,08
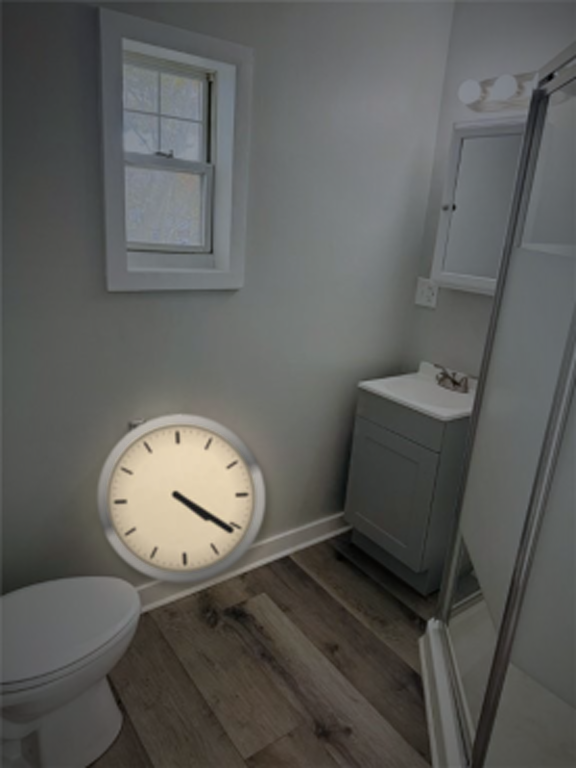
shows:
4,21
